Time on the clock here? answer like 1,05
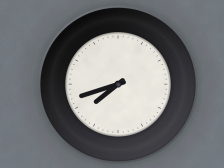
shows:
7,42
